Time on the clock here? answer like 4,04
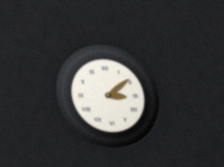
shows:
3,09
